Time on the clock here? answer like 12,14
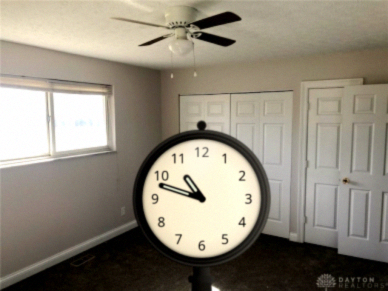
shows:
10,48
